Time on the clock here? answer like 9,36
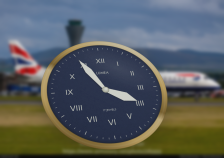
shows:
3,55
